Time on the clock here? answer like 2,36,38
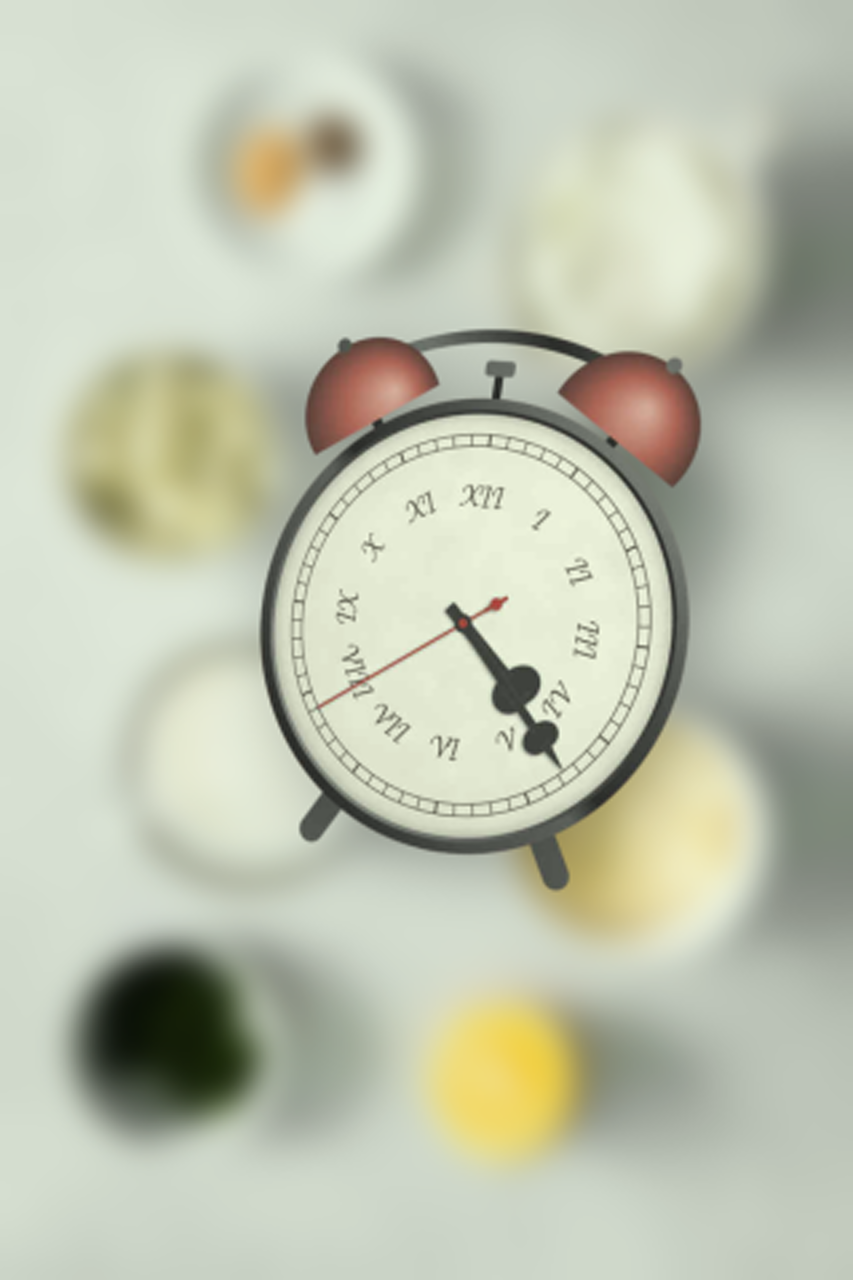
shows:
4,22,39
